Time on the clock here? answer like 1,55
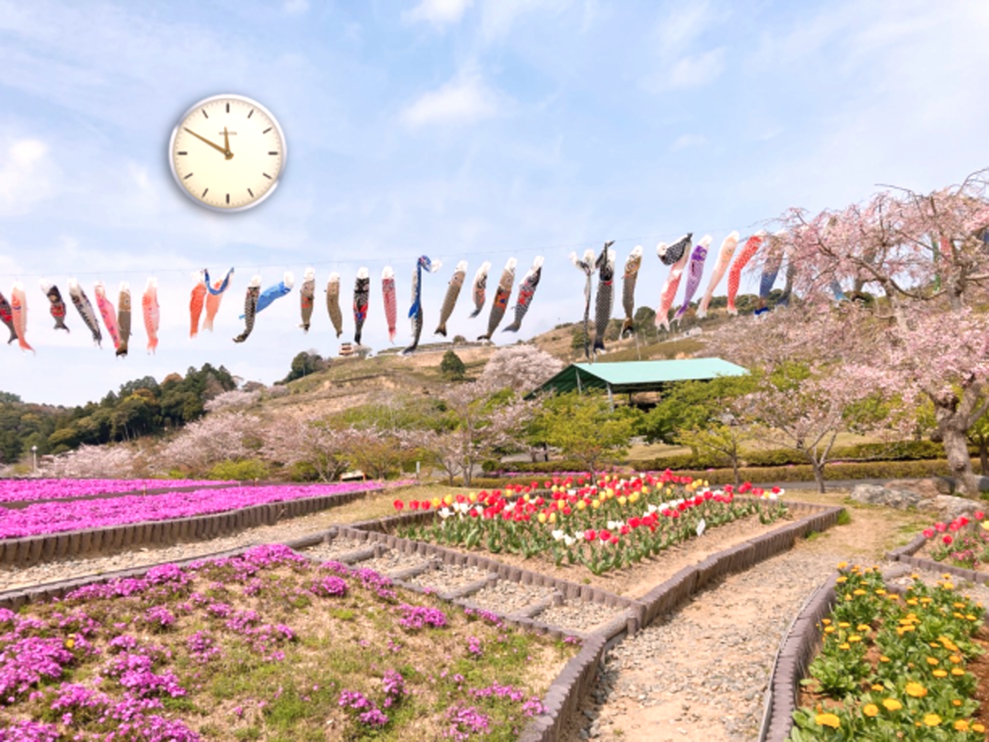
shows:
11,50
